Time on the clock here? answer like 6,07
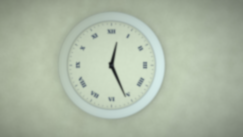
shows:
12,26
